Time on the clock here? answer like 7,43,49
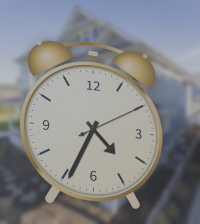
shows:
4,34,10
